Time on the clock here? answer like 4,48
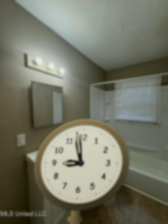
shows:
8,58
